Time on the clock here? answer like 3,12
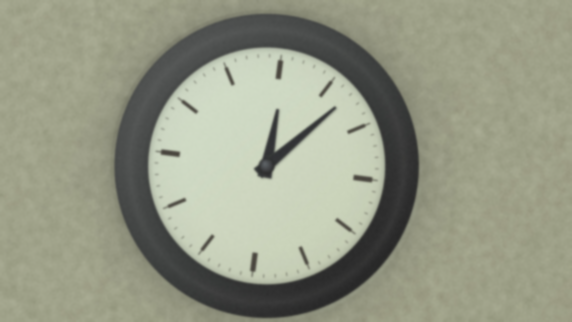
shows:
12,07
